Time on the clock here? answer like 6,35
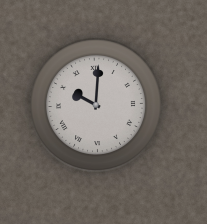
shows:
10,01
